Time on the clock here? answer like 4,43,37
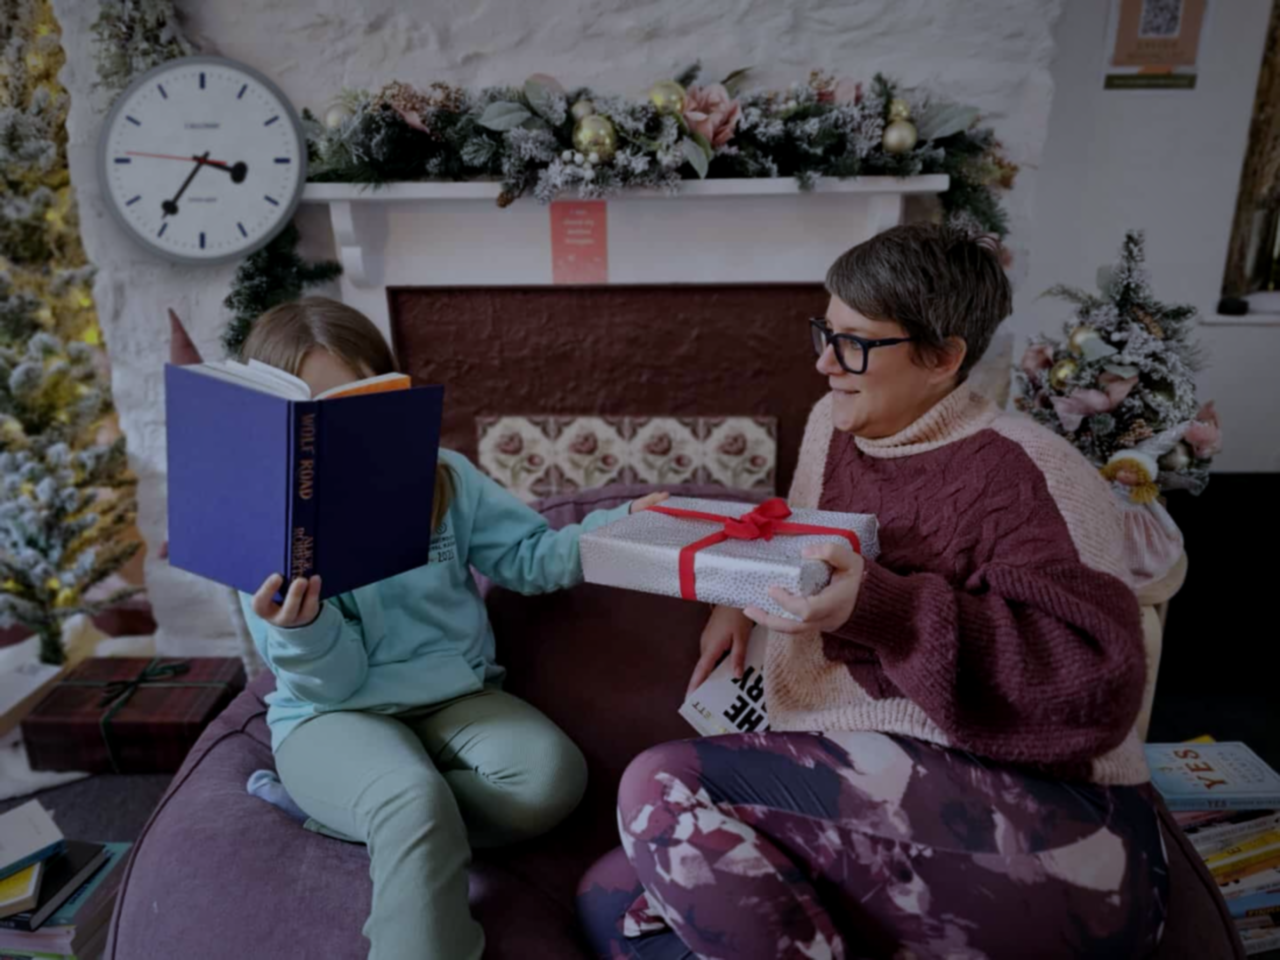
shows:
3,35,46
